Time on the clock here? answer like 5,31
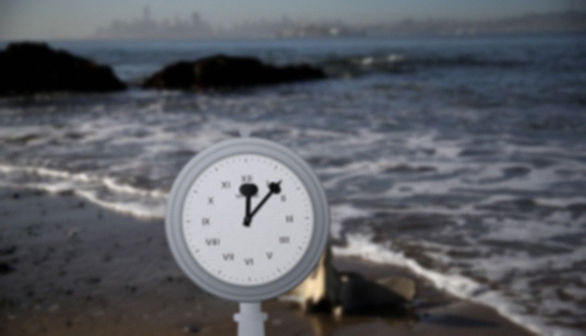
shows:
12,07
